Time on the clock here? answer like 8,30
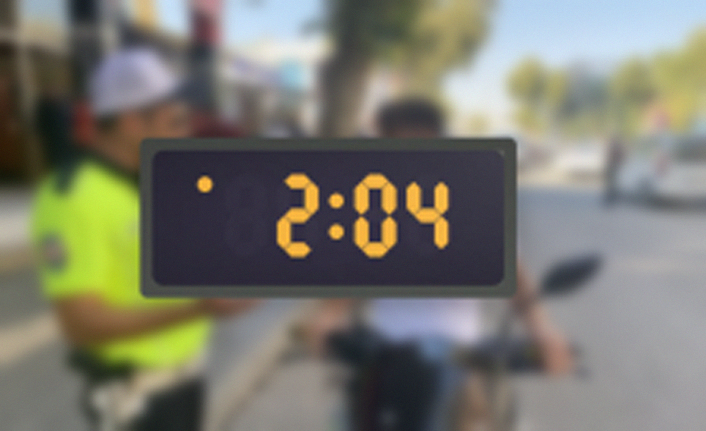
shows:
2,04
